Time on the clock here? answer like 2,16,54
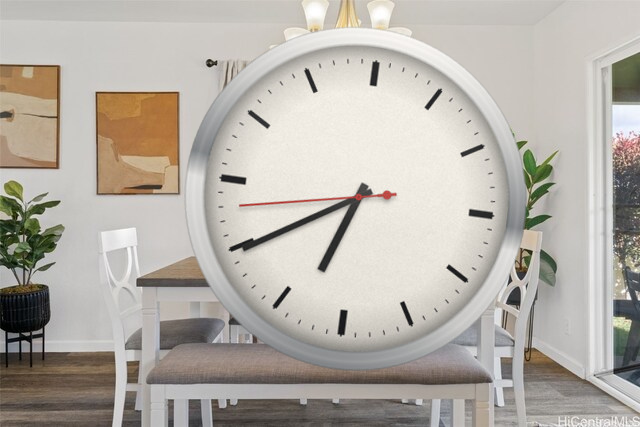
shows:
6,39,43
